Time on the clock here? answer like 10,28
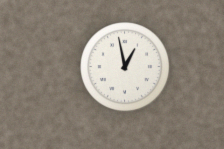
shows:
12,58
